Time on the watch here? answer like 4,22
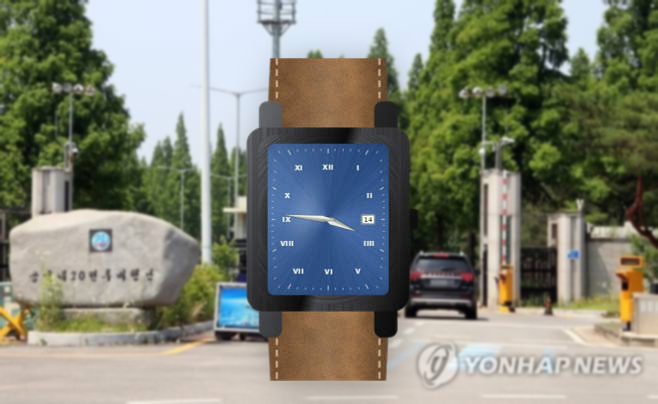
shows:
3,46
